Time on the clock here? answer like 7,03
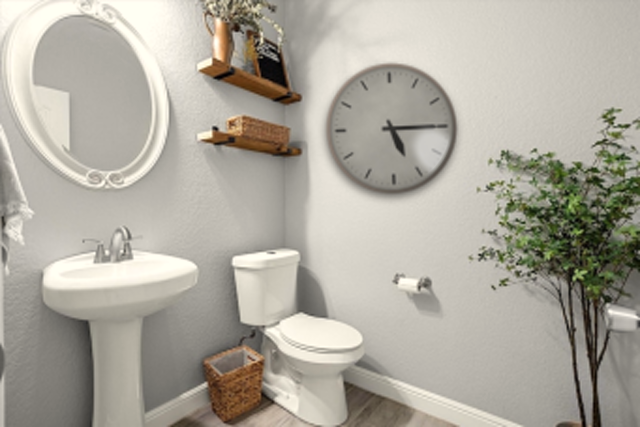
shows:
5,15
